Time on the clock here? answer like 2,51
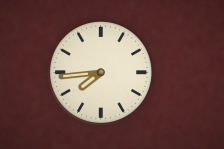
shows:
7,44
